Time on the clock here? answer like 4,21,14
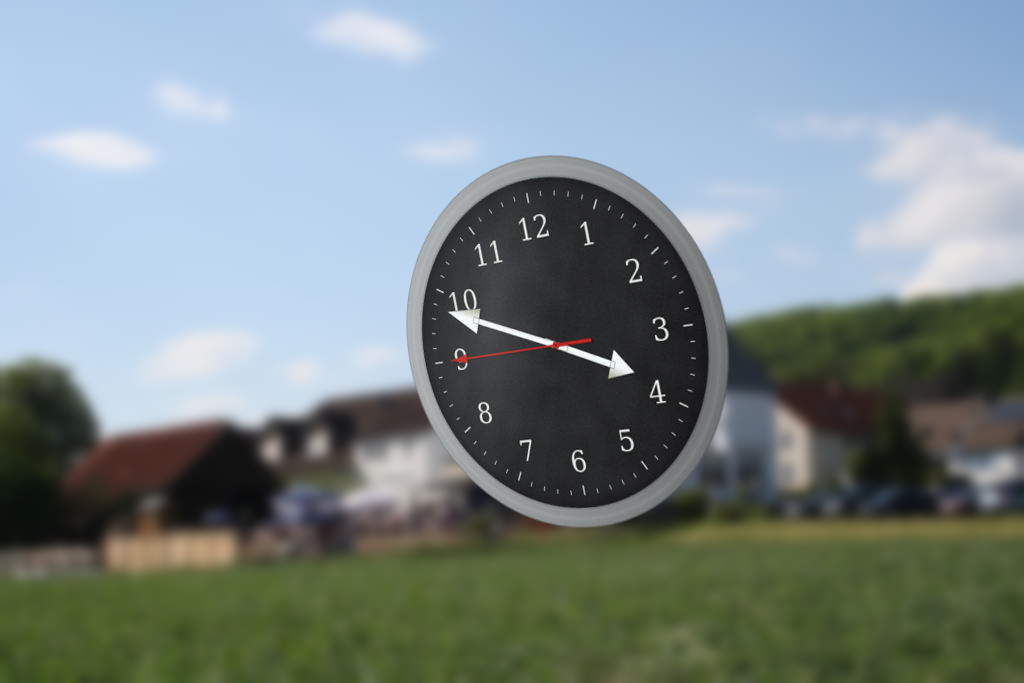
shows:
3,48,45
